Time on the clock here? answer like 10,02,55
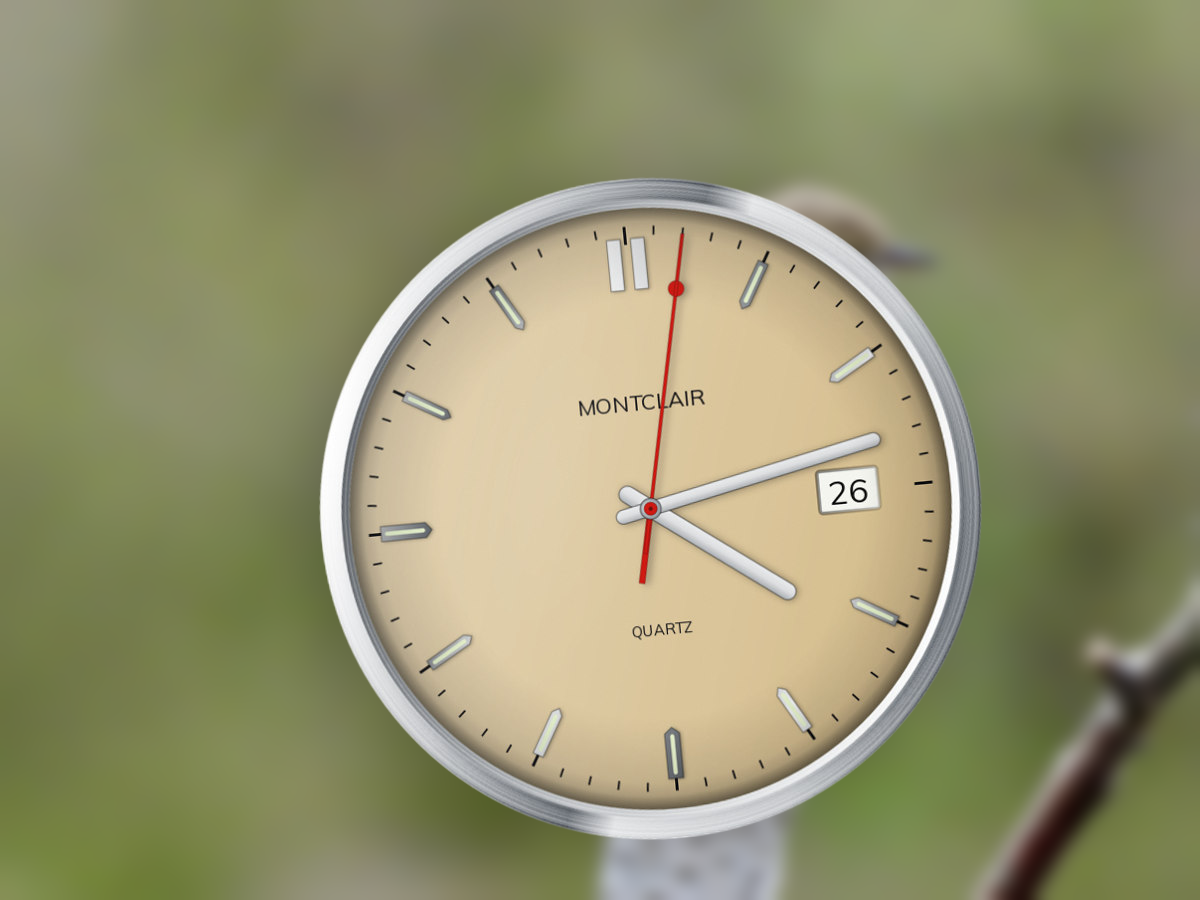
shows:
4,13,02
